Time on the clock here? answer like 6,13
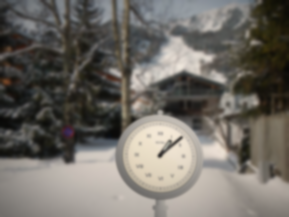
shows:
1,08
